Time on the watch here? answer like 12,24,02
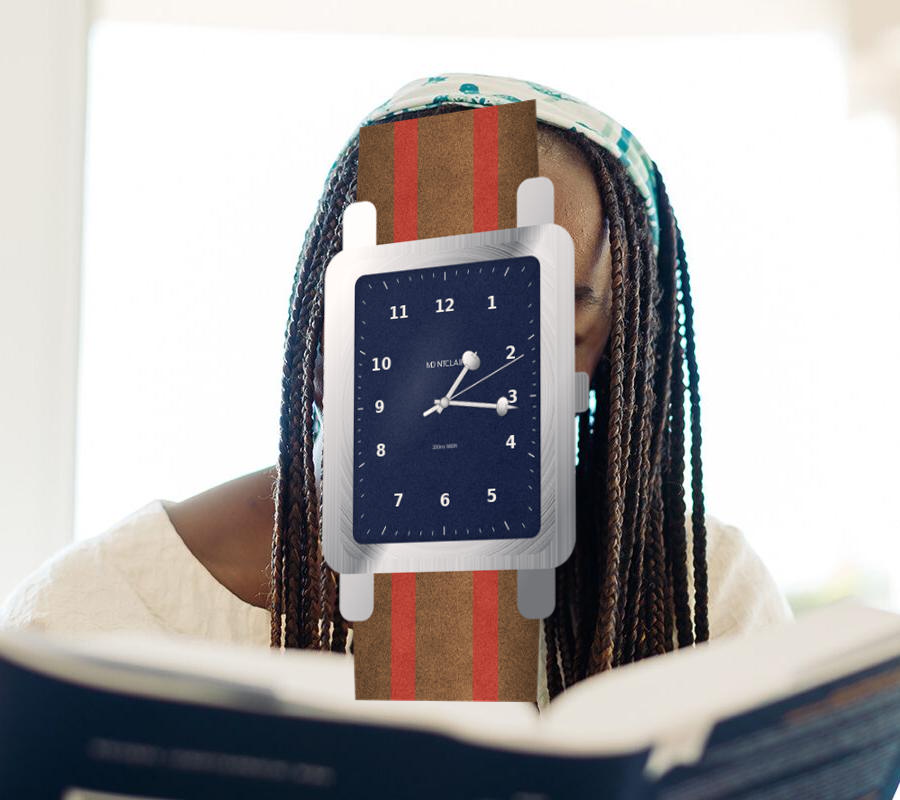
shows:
1,16,11
